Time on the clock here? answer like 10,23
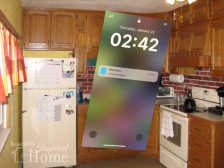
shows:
2,42
